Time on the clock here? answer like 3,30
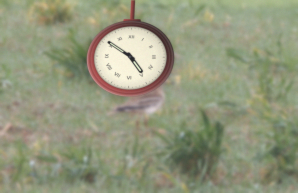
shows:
4,51
